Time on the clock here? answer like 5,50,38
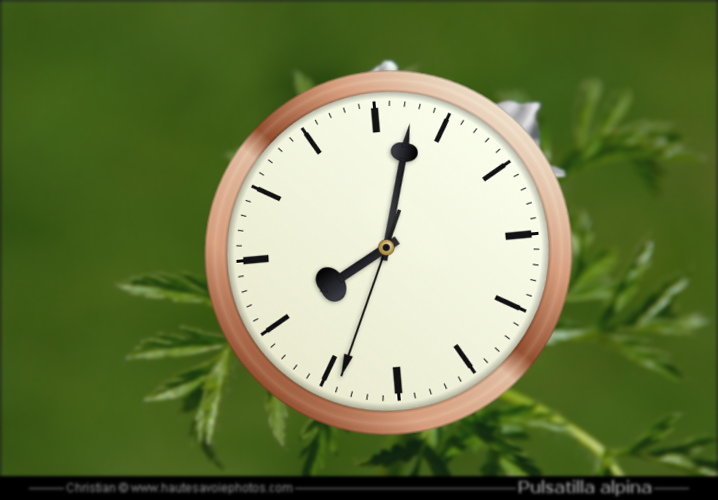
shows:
8,02,34
